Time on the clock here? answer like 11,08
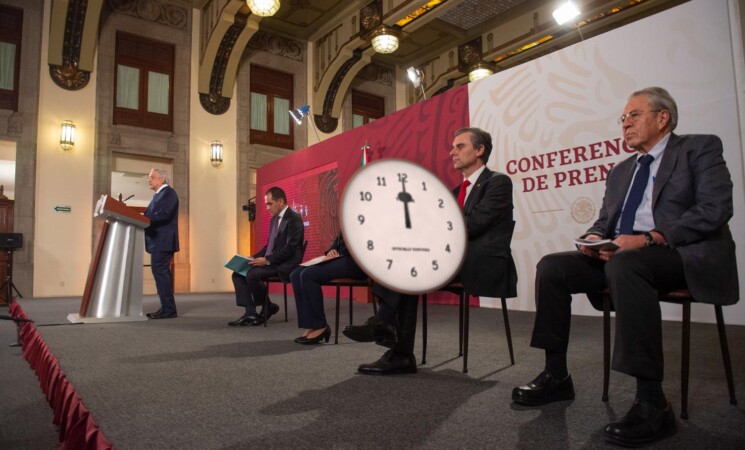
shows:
12,00
